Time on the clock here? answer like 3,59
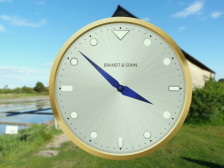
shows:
3,52
